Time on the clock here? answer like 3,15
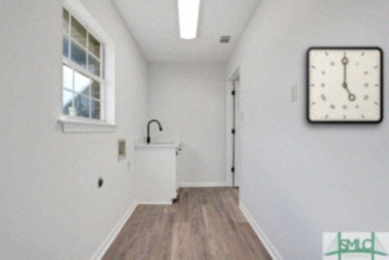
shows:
5,00
